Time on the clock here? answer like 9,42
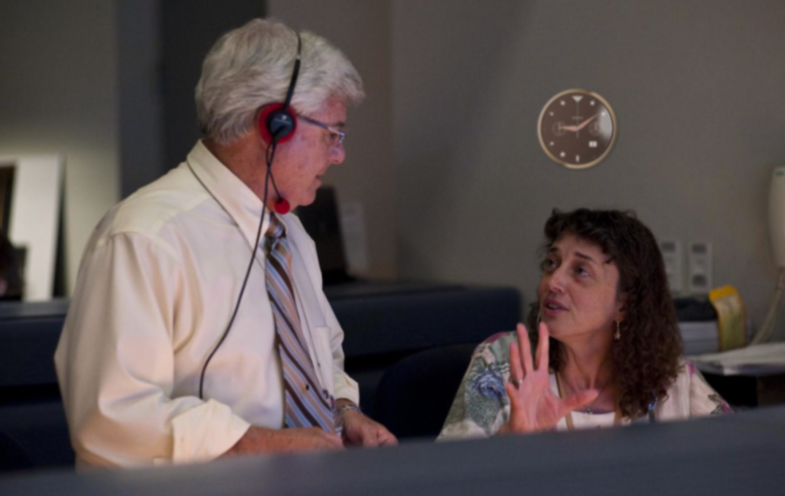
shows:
9,09
